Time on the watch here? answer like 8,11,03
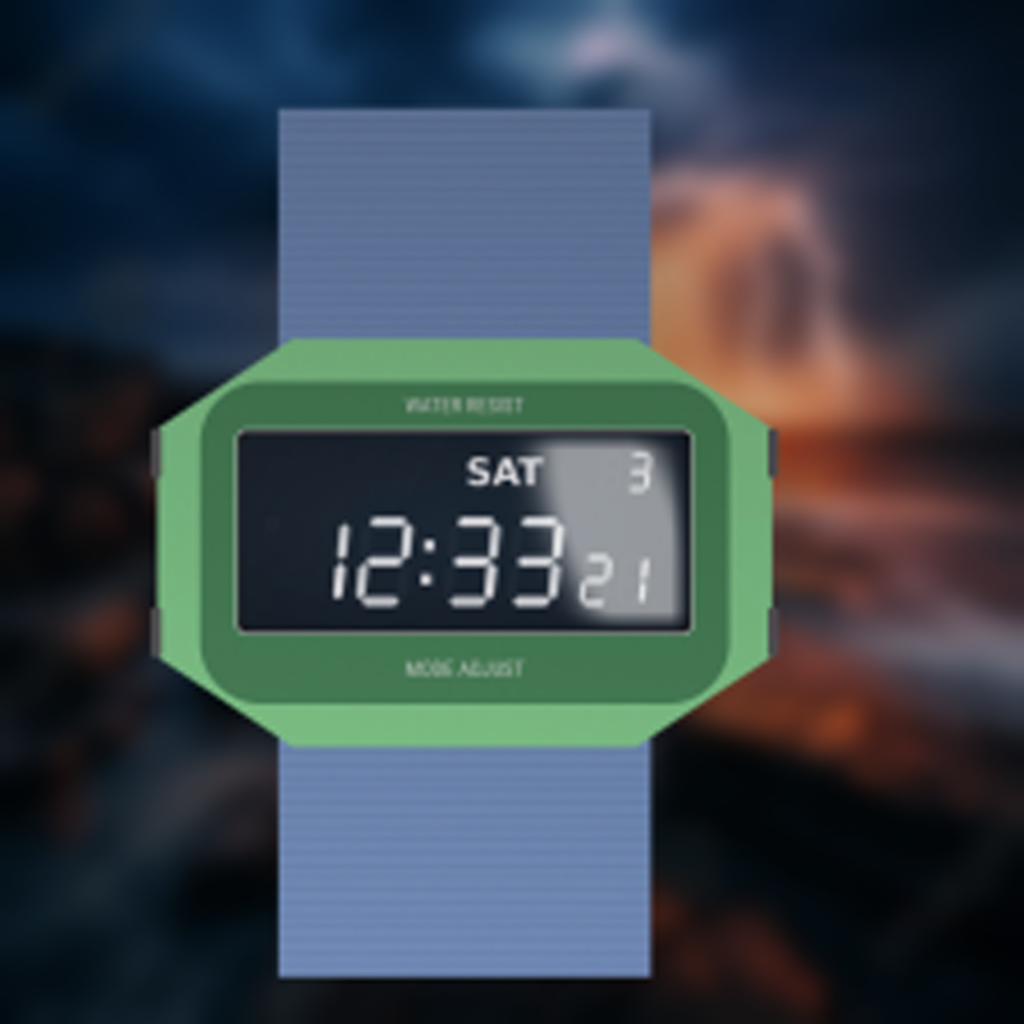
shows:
12,33,21
